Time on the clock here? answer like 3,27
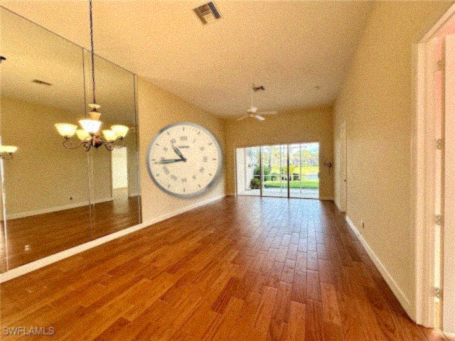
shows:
10,44
